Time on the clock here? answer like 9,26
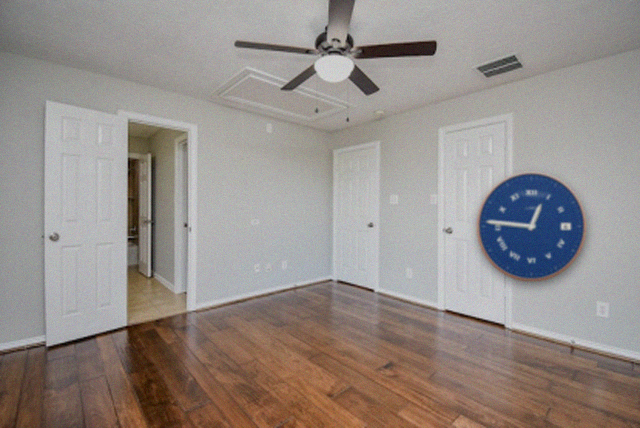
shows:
12,46
